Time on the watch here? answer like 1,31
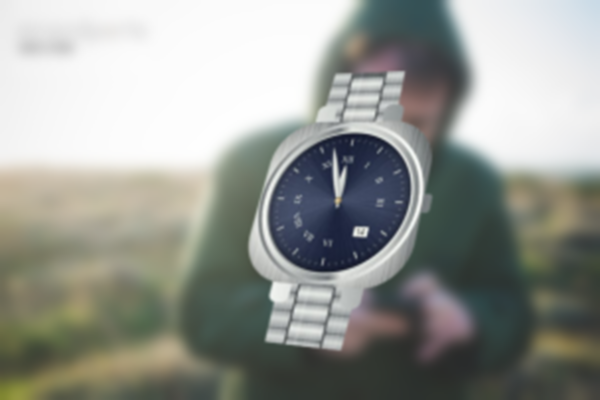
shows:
11,57
